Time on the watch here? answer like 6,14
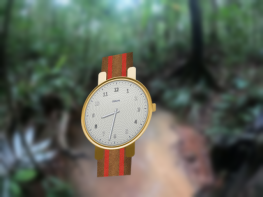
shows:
8,32
